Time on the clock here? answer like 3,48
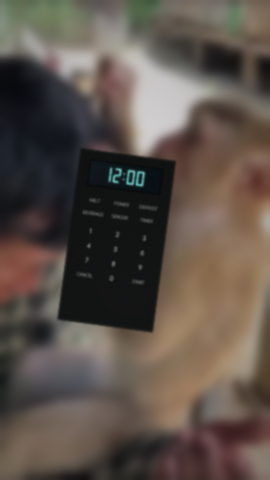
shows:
12,00
